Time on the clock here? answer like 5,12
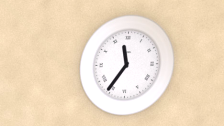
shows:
11,36
